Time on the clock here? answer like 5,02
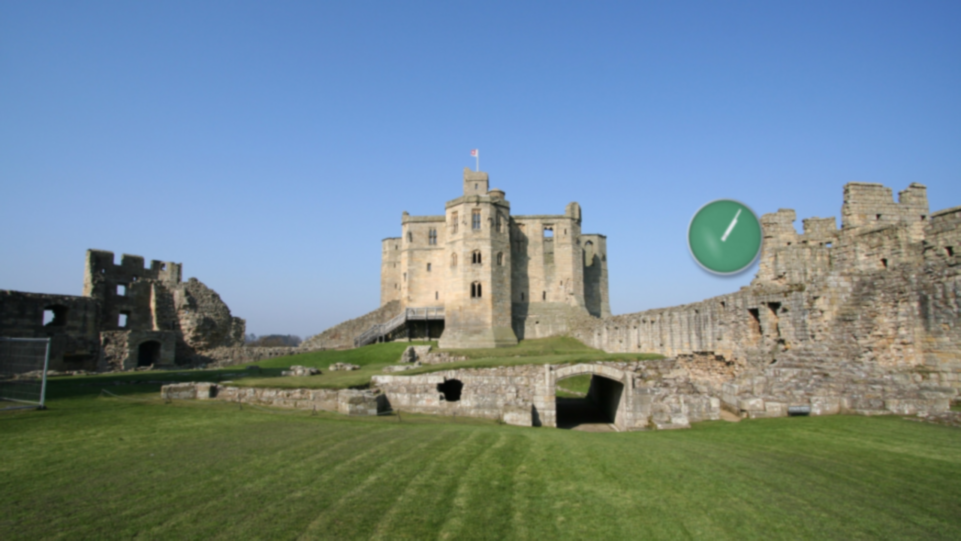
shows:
1,05
